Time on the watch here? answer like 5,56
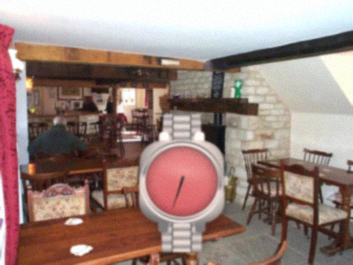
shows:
6,33
